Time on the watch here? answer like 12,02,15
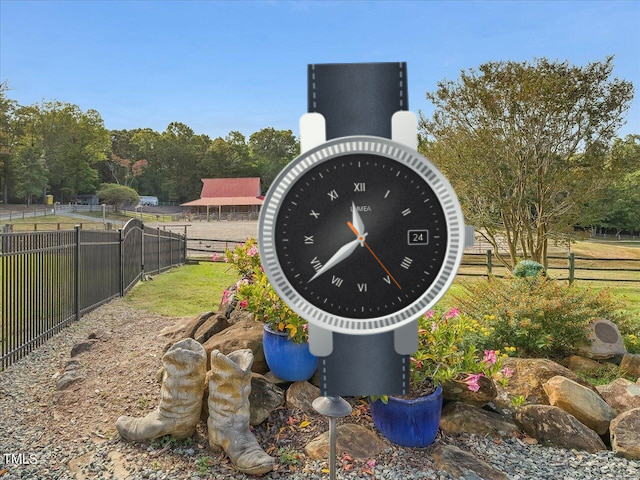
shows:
11,38,24
